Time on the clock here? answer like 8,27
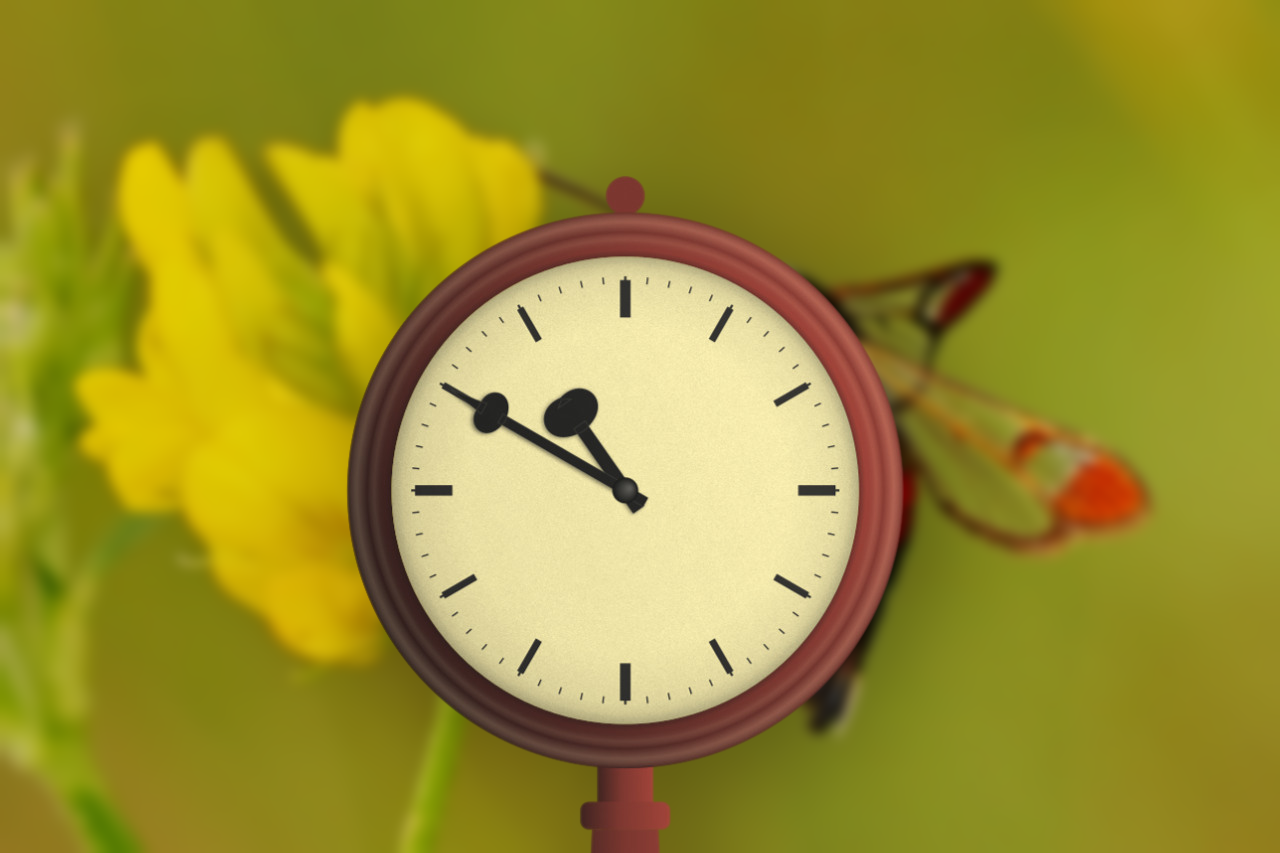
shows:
10,50
